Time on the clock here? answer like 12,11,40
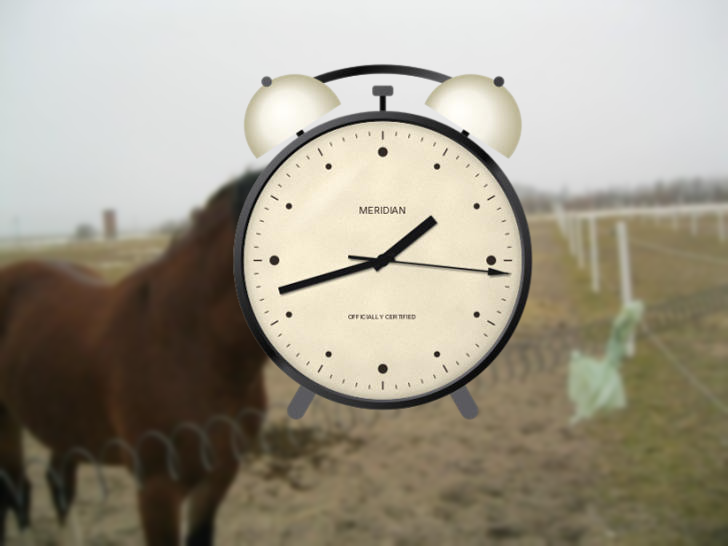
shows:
1,42,16
